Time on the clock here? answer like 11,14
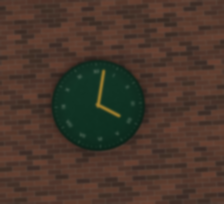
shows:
4,02
